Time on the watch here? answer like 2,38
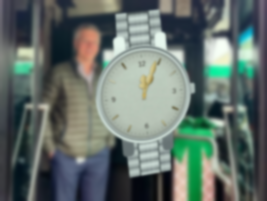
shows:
12,04
